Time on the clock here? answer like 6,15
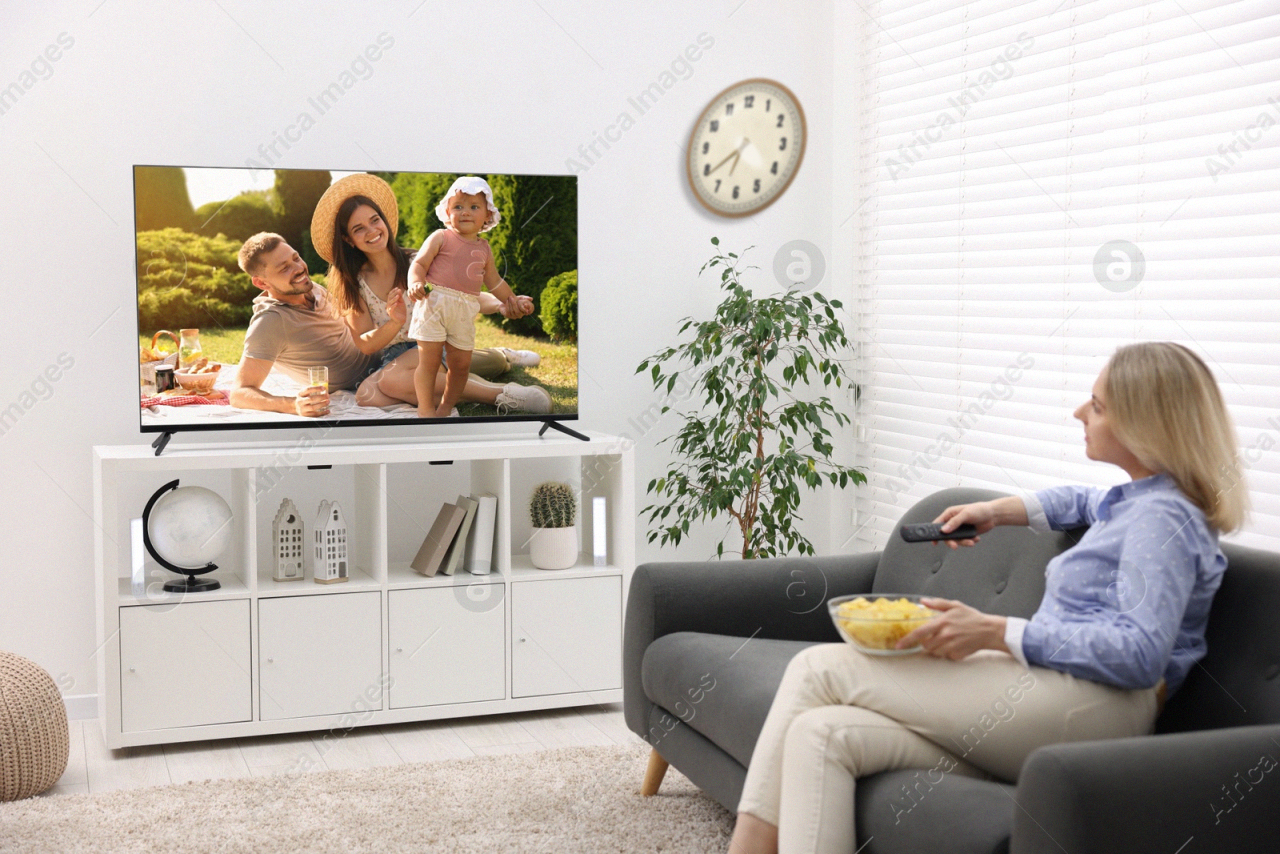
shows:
6,39
